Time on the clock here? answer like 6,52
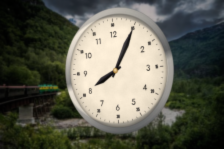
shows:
8,05
